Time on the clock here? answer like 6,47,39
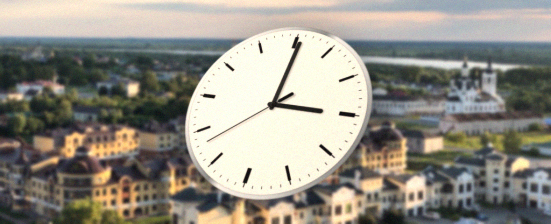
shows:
3,00,38
